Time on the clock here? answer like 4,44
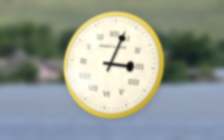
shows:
3,03
